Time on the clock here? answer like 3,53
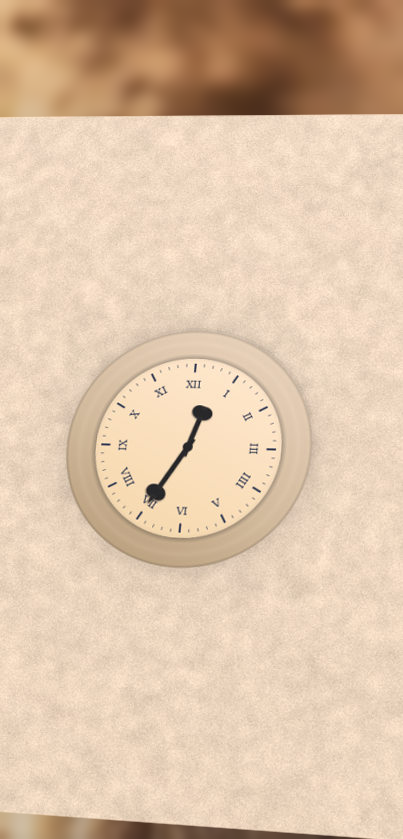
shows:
12,35
